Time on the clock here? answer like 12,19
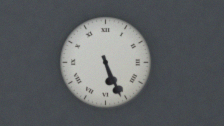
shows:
5,26
